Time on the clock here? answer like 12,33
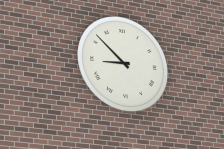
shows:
8,52
